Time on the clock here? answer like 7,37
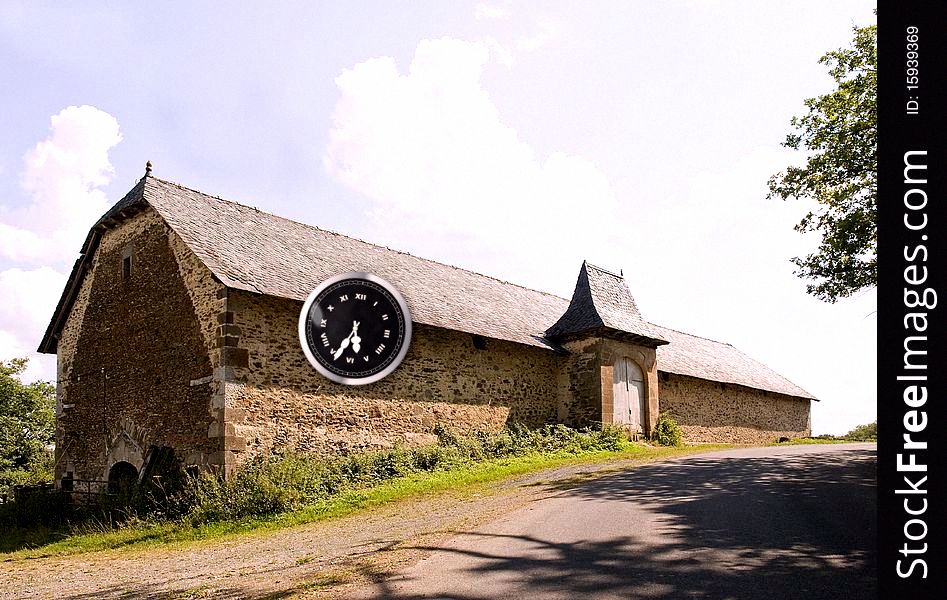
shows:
5,34
